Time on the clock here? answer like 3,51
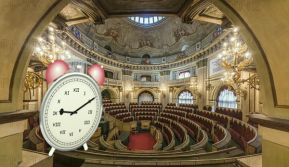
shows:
9,10
